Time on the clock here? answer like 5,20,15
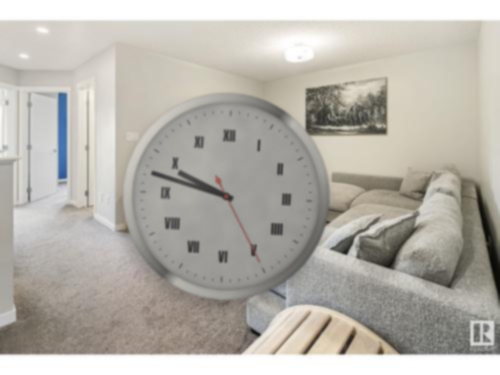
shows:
9,47,25
